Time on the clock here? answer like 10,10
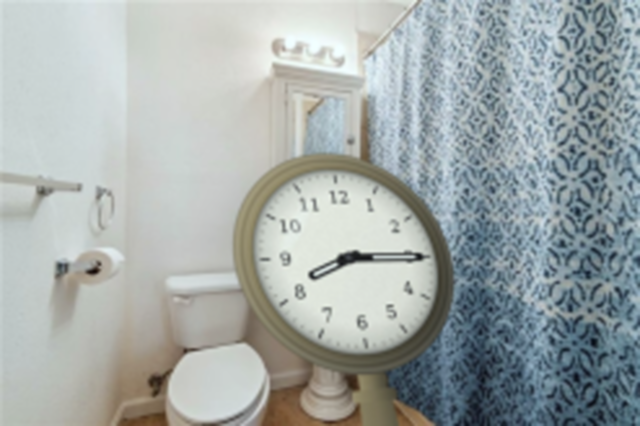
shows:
8,15
